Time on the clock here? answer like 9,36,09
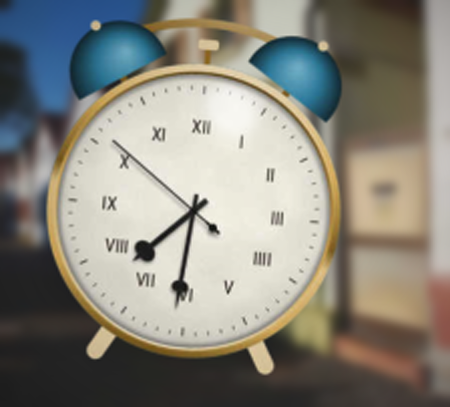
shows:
7,30,51
